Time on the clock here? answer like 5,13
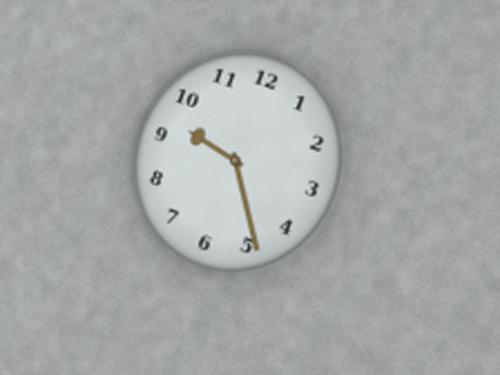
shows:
9,24
